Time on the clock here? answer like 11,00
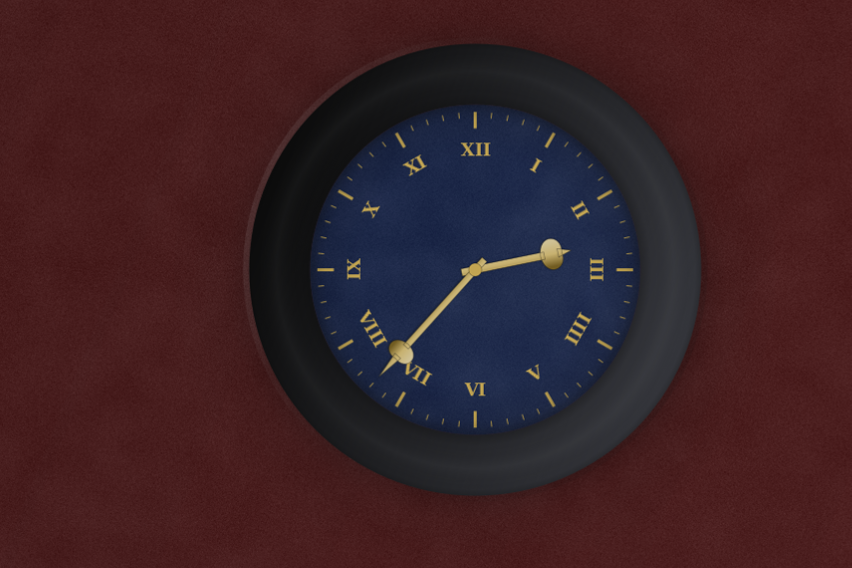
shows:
2,37
